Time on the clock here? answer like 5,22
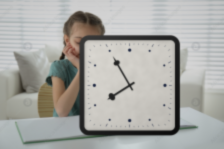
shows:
7,55
